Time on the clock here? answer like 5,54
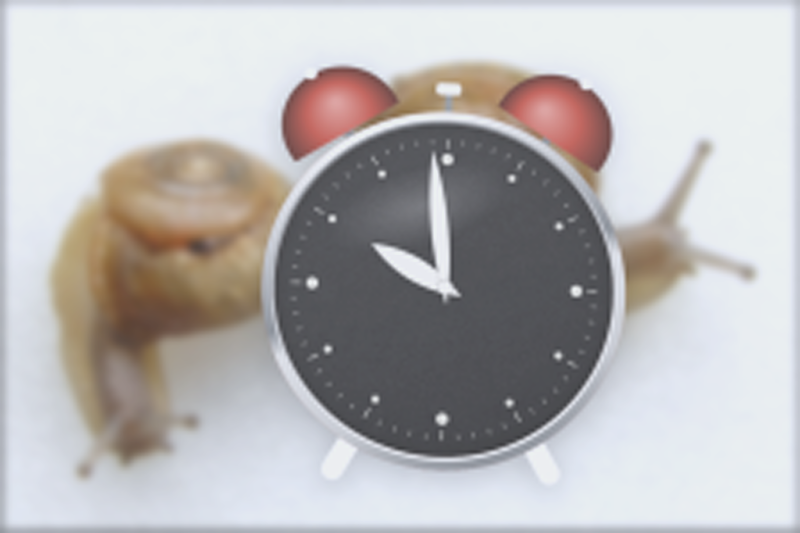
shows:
9,59
